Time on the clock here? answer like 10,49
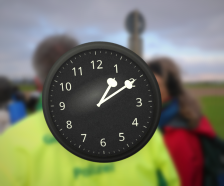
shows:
1,10
